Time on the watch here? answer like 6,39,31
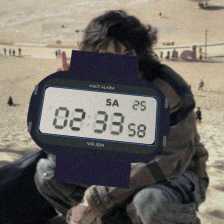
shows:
2,33,58
